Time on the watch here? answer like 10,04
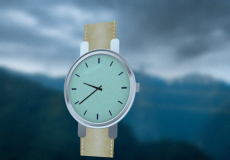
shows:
9,39
